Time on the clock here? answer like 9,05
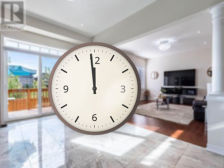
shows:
11,59
